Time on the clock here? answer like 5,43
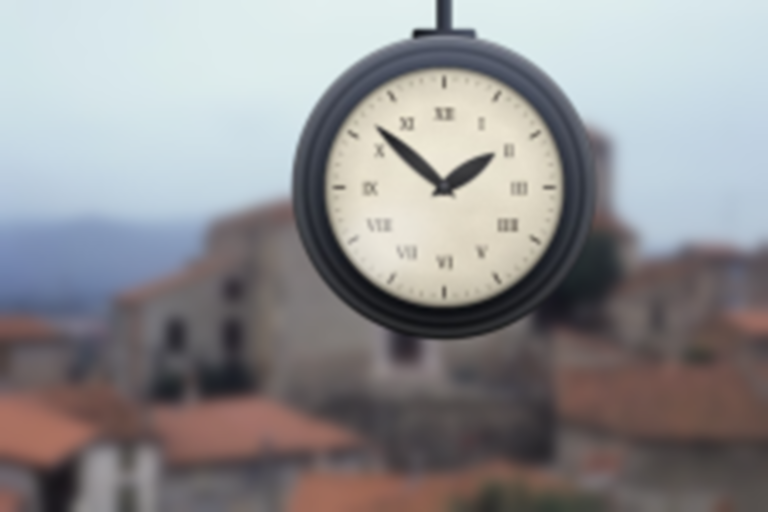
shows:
1,52
